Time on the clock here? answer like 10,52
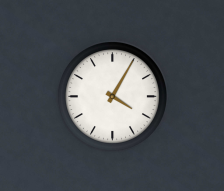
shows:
4,05
